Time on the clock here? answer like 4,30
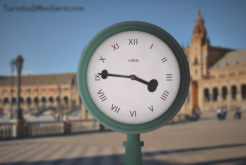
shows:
3,46
